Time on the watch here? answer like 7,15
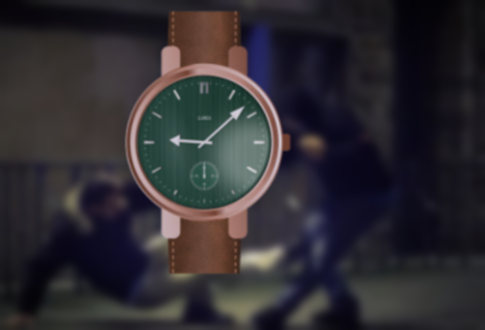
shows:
9,08
